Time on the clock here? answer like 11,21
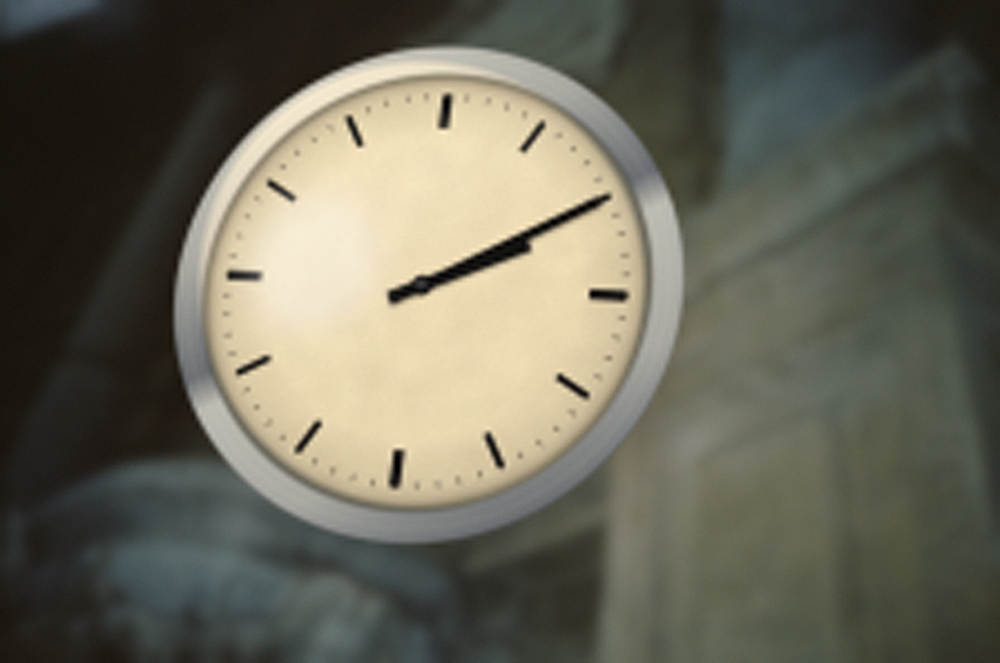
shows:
2,10
